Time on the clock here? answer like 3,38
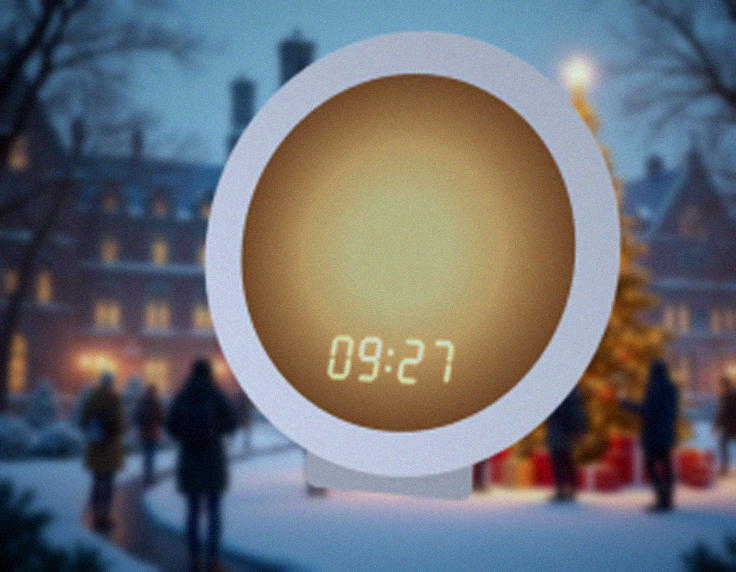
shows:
9,27
